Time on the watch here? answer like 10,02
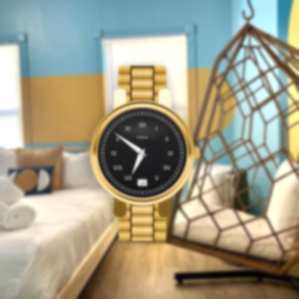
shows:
6,51
